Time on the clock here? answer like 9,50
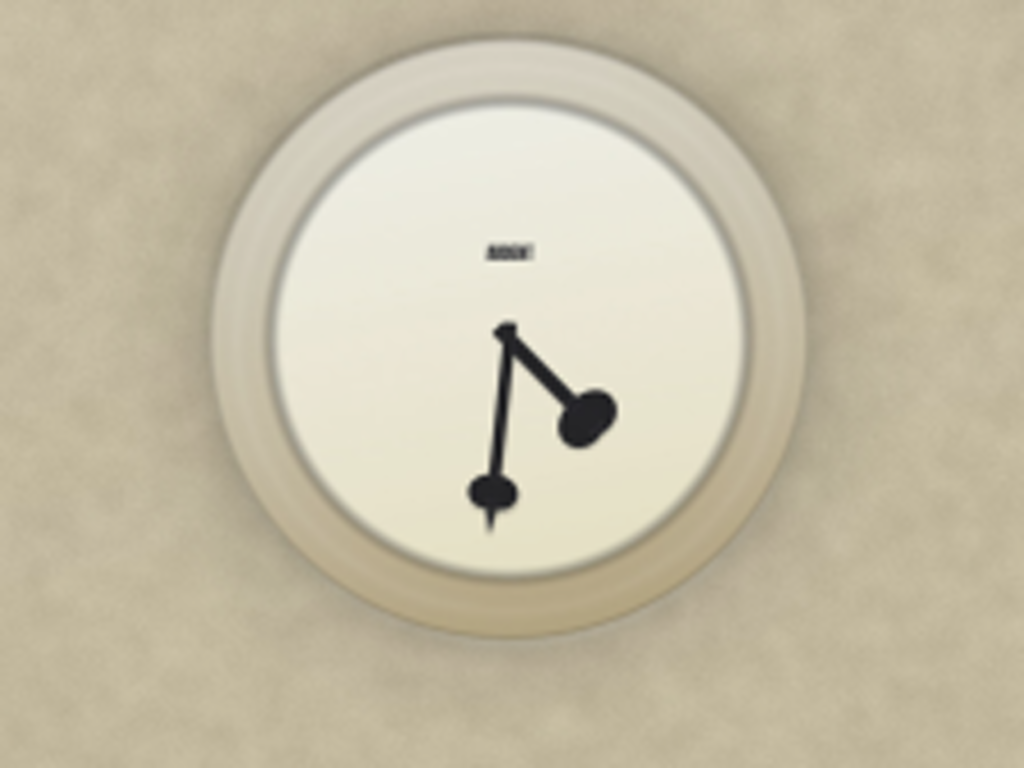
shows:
4,31
